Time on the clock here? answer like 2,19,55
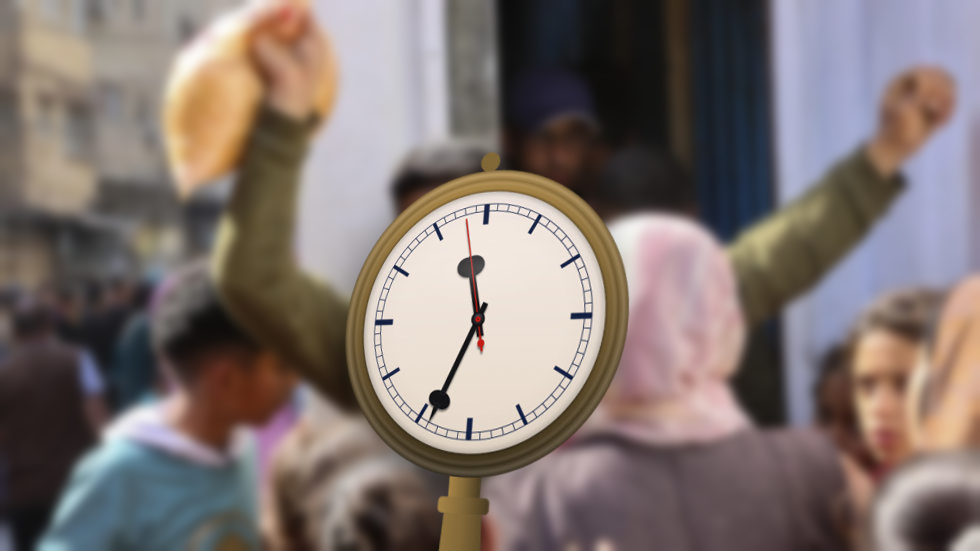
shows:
11,33,58
